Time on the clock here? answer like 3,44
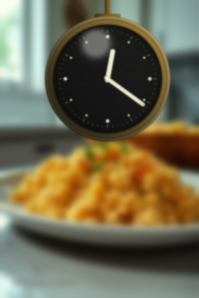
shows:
12,21
